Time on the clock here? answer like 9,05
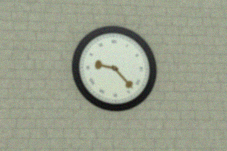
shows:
9,23
